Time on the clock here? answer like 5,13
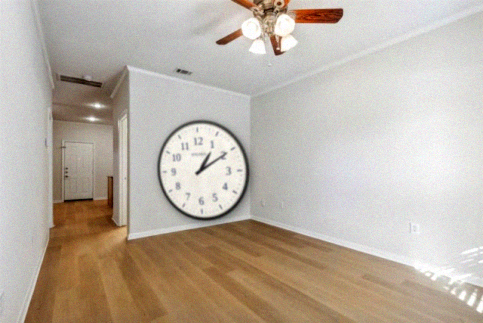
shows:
1,10
